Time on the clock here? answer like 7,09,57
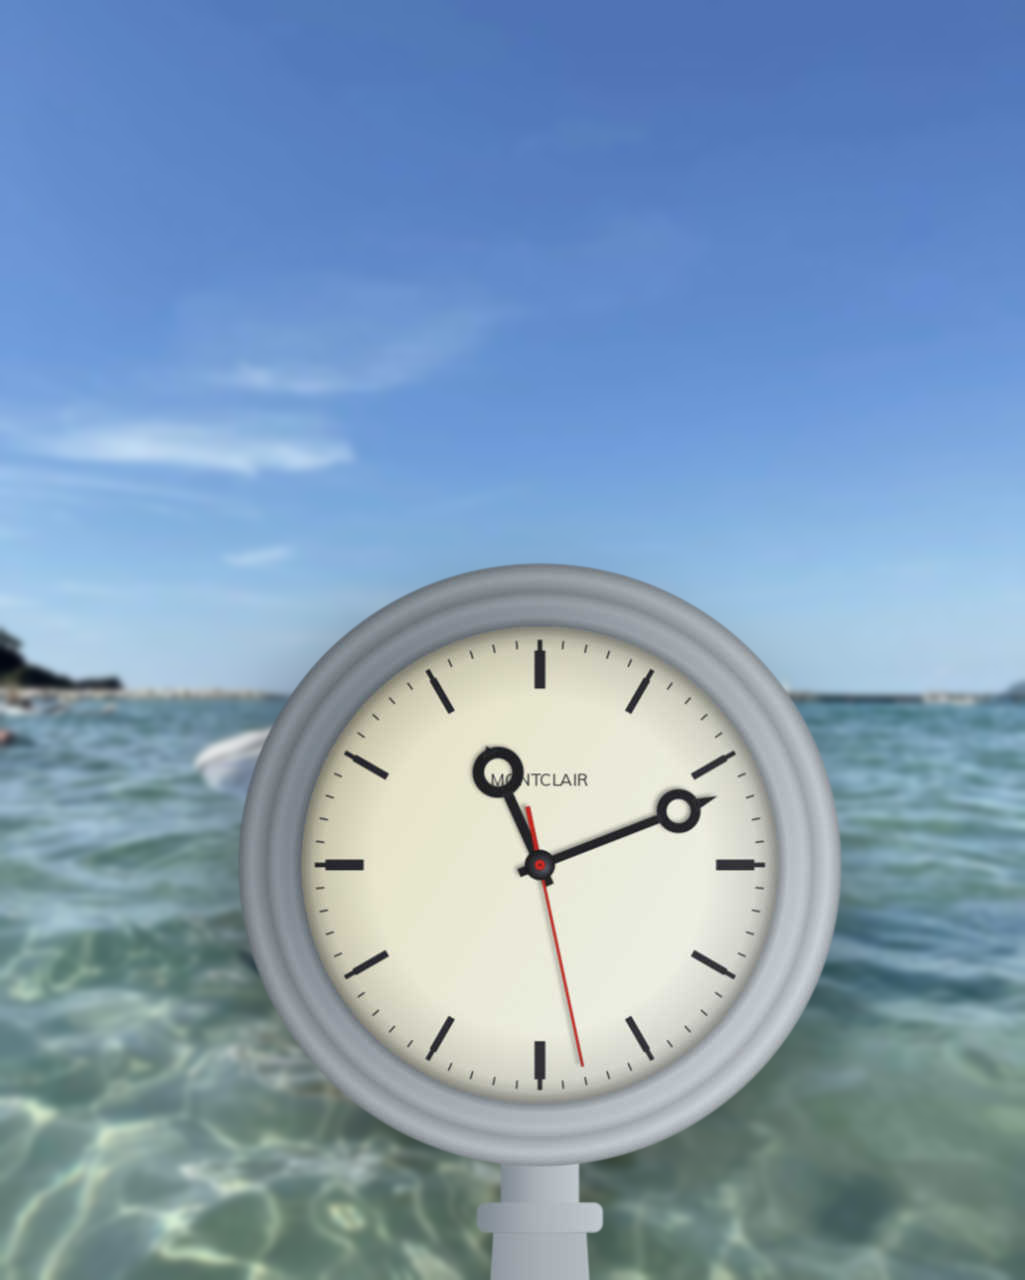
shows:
11,11,28
